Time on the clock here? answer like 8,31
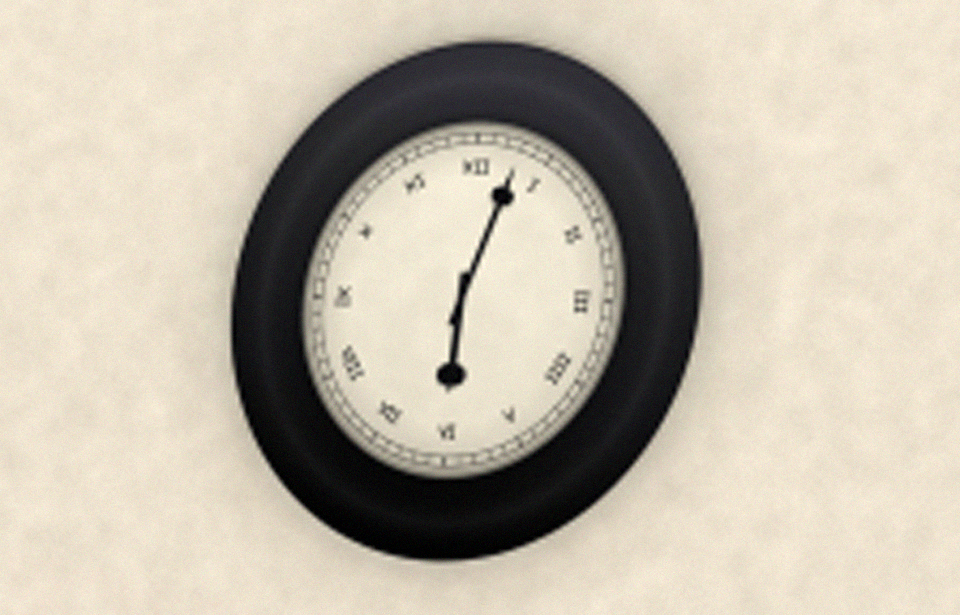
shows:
6,03
